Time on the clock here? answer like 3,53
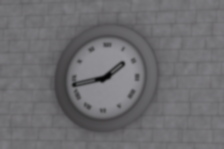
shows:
1,43
